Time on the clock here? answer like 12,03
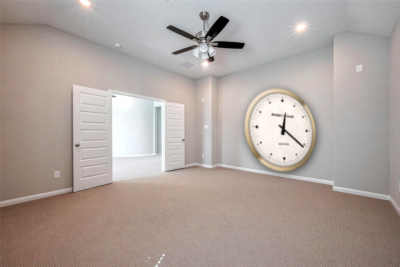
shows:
12,21
